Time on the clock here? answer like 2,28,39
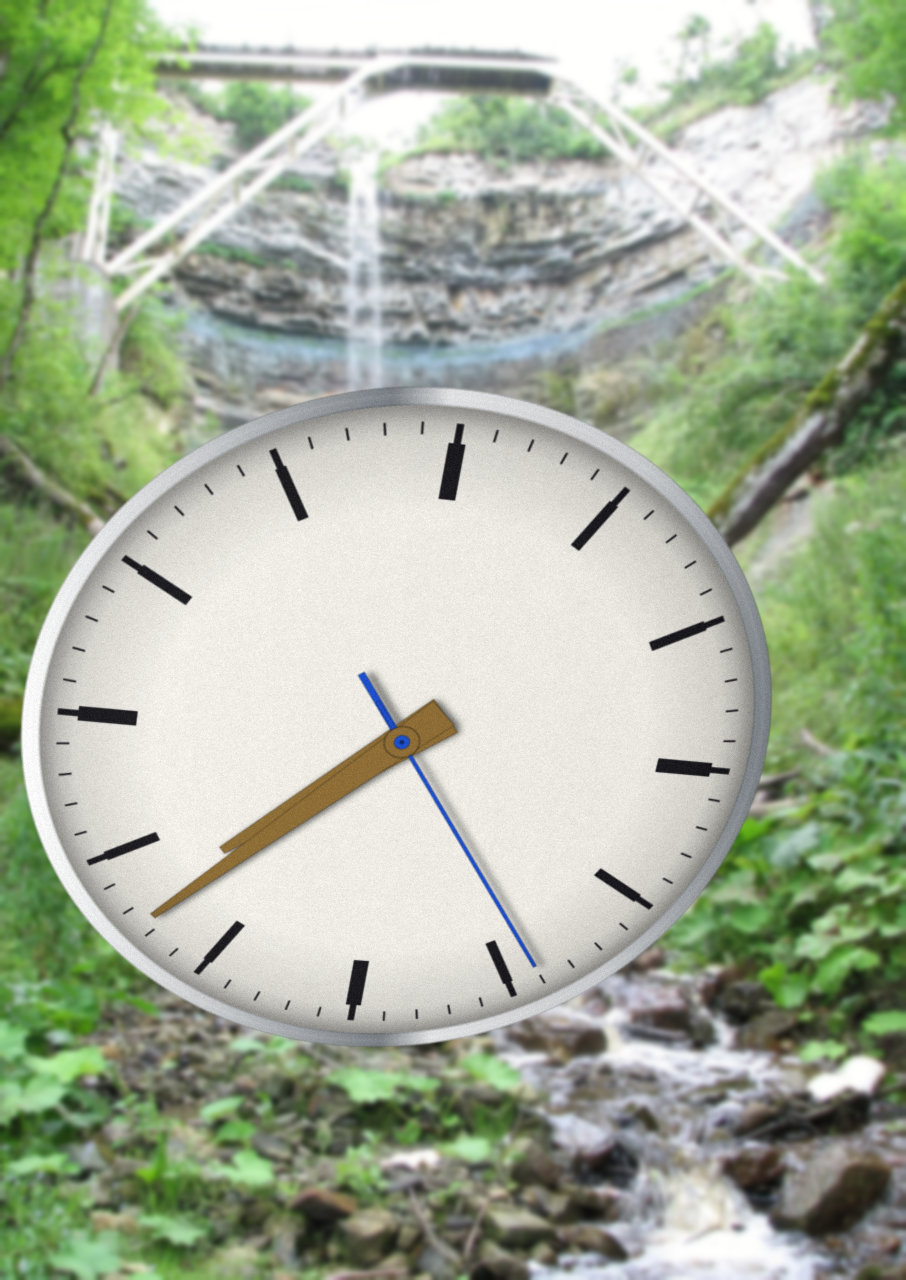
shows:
7,37,24
